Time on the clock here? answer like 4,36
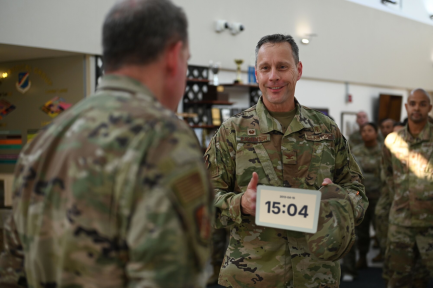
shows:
15,04
